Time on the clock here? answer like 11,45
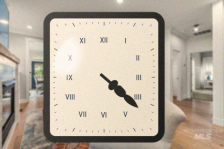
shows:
4,22
